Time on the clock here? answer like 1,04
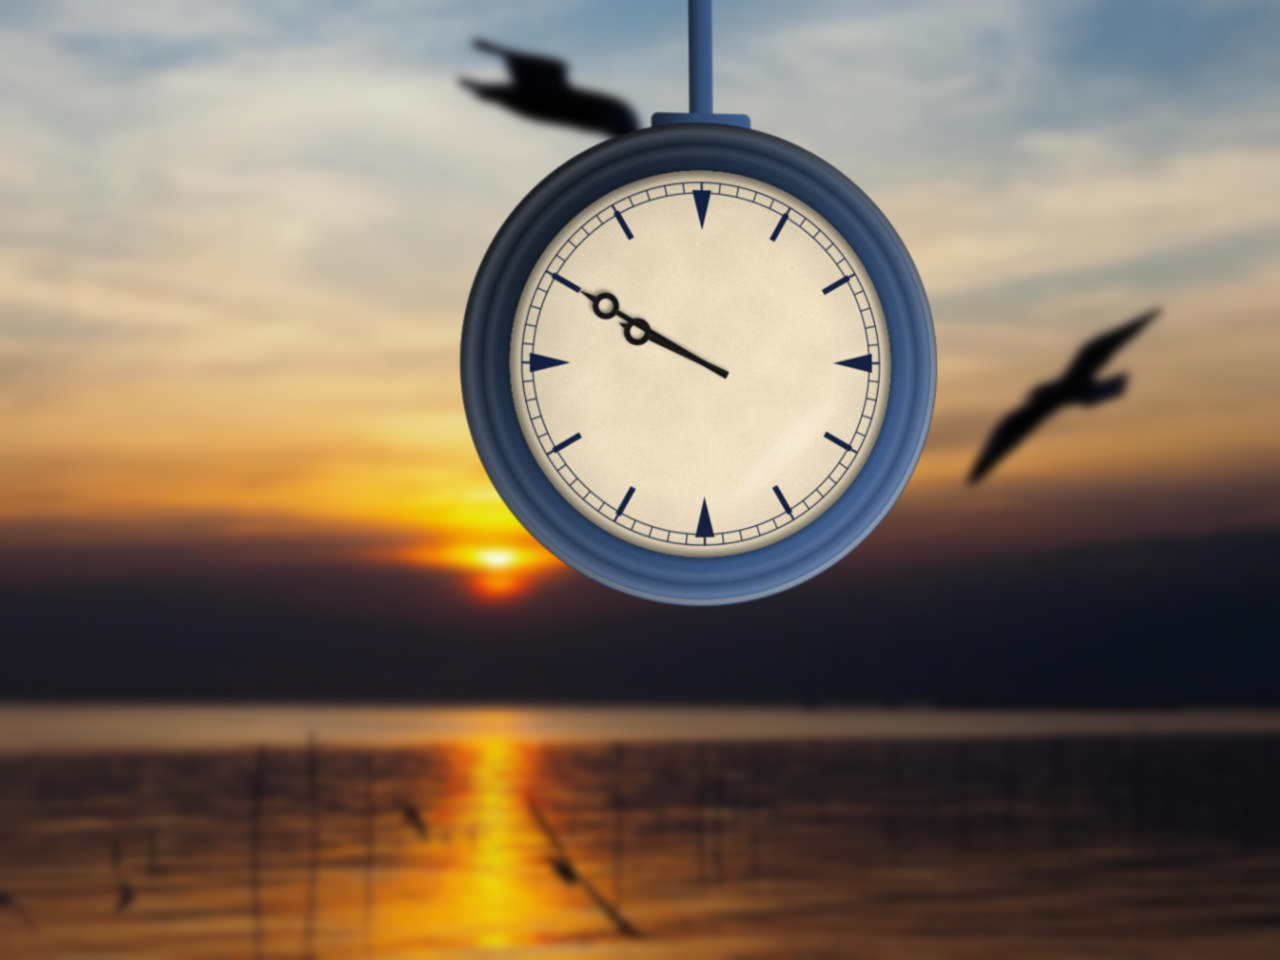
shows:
9,50
